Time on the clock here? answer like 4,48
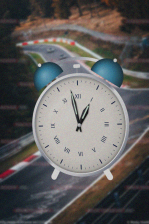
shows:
12,58
